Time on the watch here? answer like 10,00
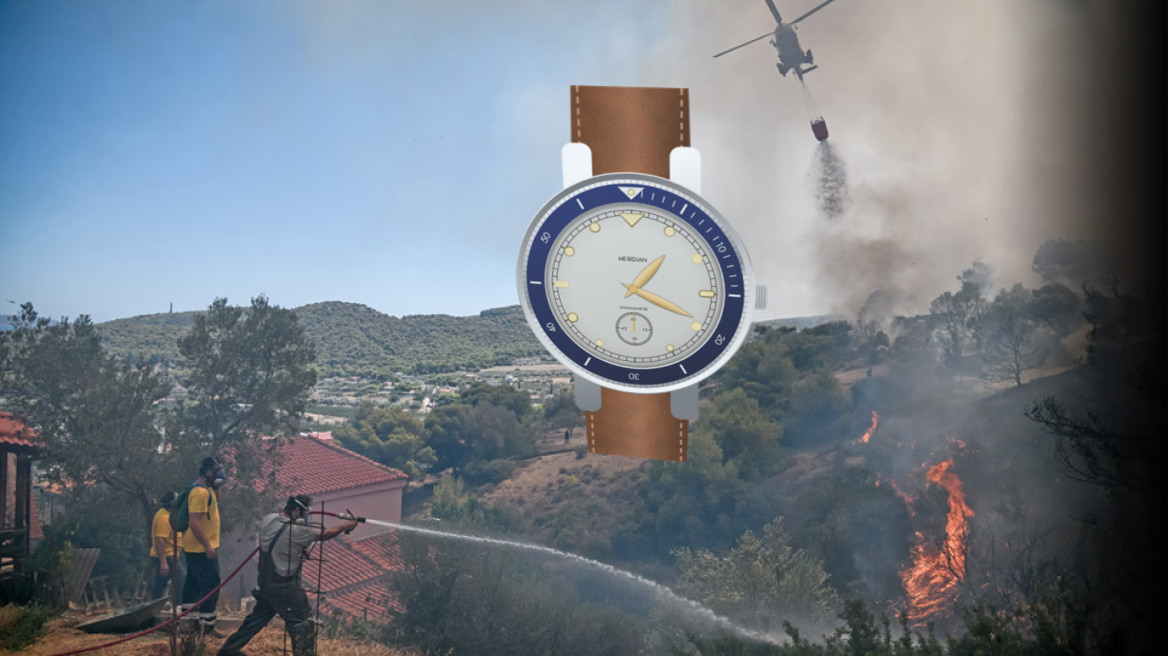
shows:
1,19
